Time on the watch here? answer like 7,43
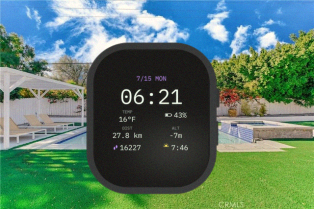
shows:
6,21
